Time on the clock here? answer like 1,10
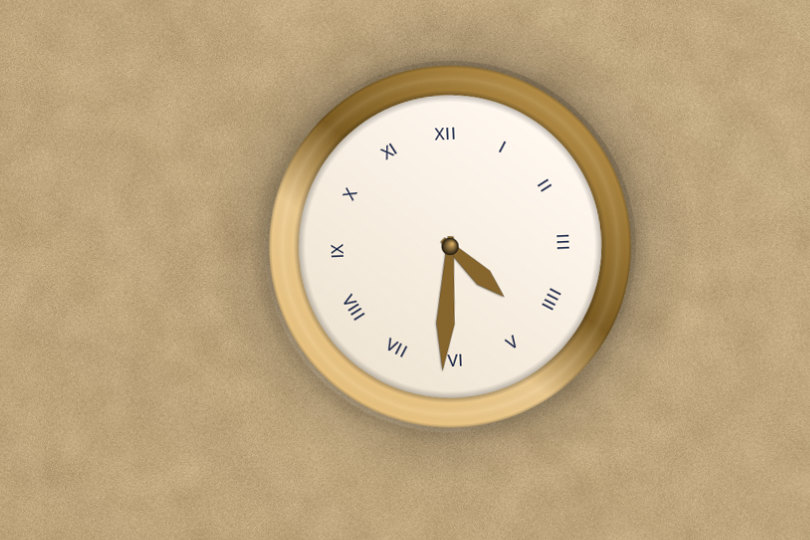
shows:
4,31
